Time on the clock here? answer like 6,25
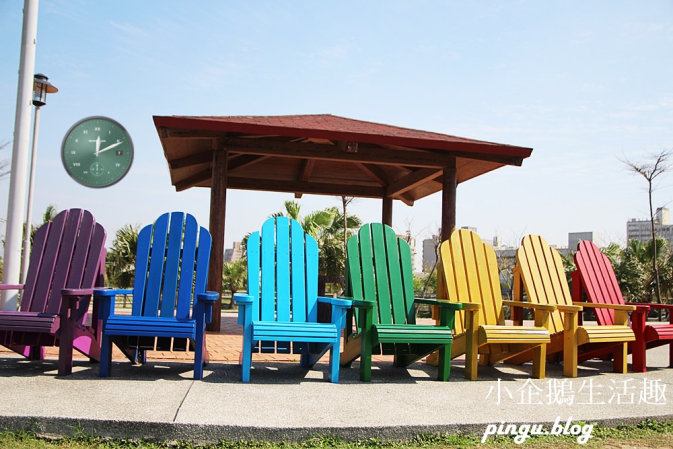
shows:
12,11
